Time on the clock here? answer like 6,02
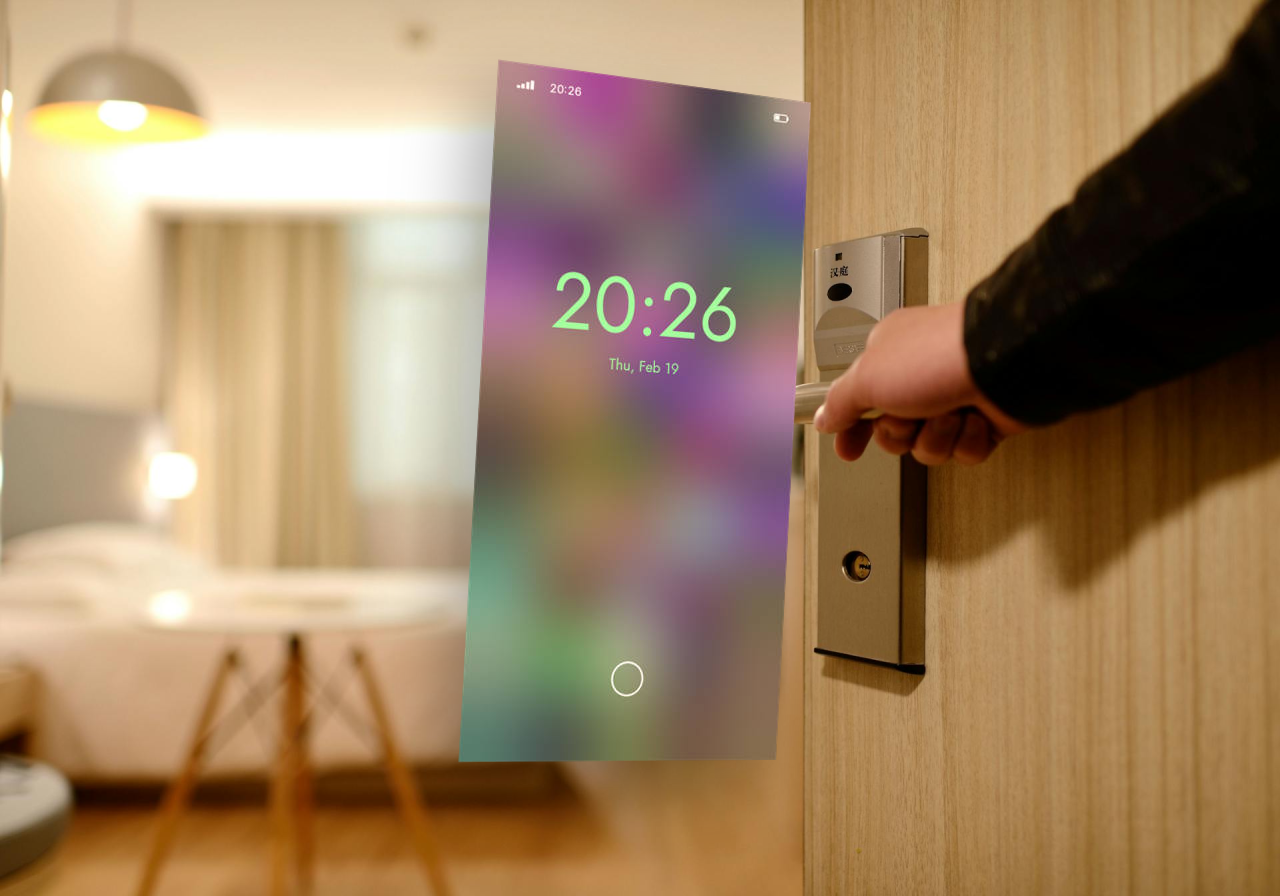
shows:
20,26
